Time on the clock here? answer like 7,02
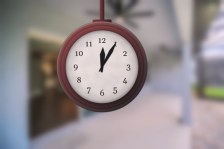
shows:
12,05
